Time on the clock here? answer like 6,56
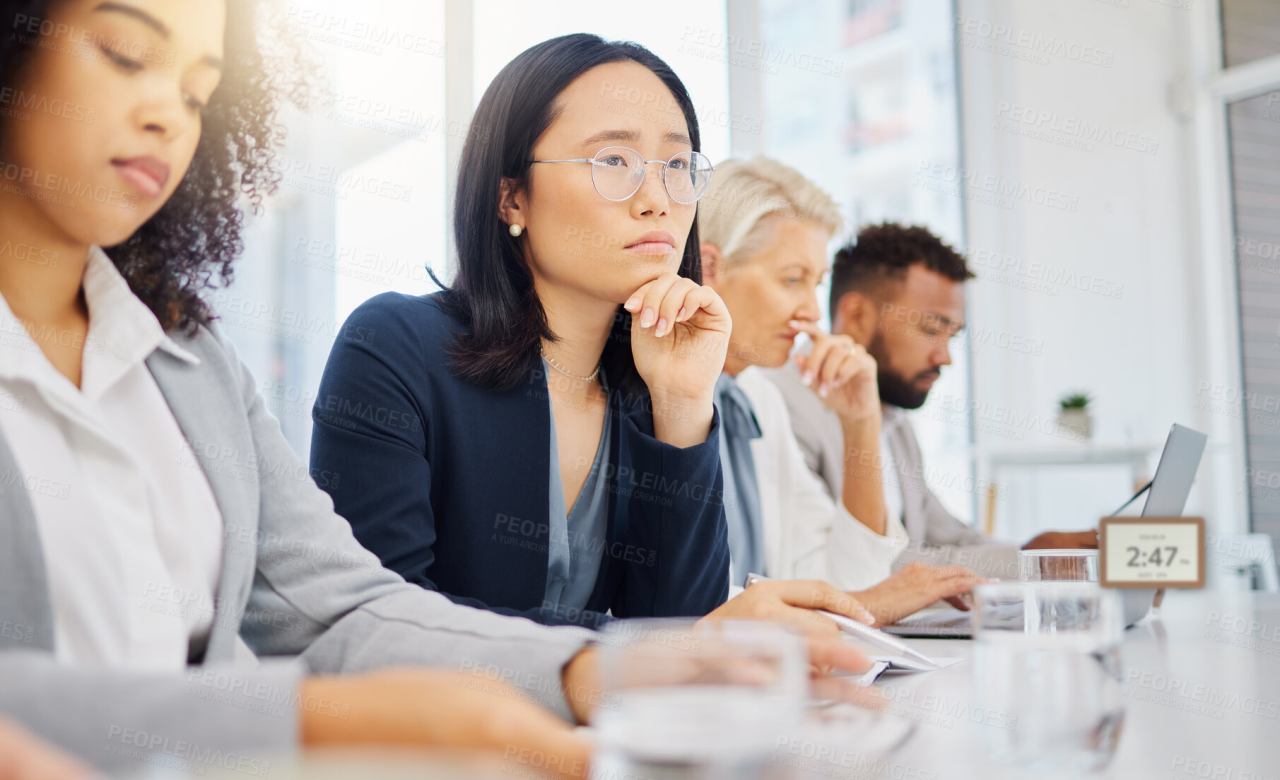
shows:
2,47
